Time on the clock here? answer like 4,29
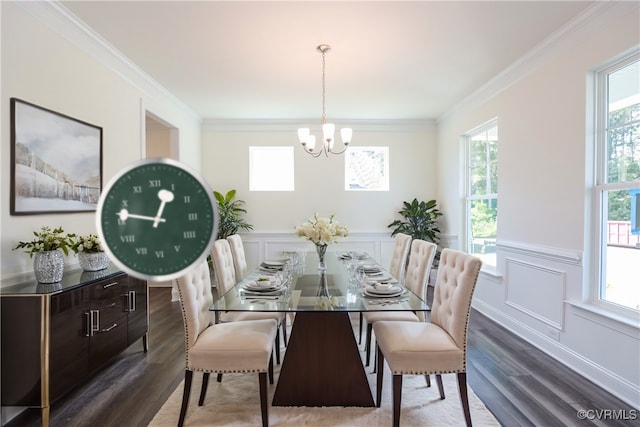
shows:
12,47
